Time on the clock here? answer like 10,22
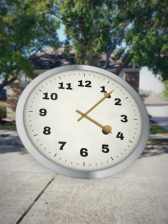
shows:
4,07
